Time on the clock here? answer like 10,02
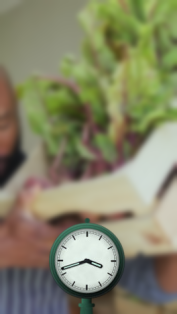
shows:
3,42
